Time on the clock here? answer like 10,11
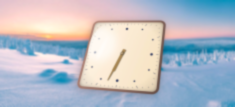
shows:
6,33
